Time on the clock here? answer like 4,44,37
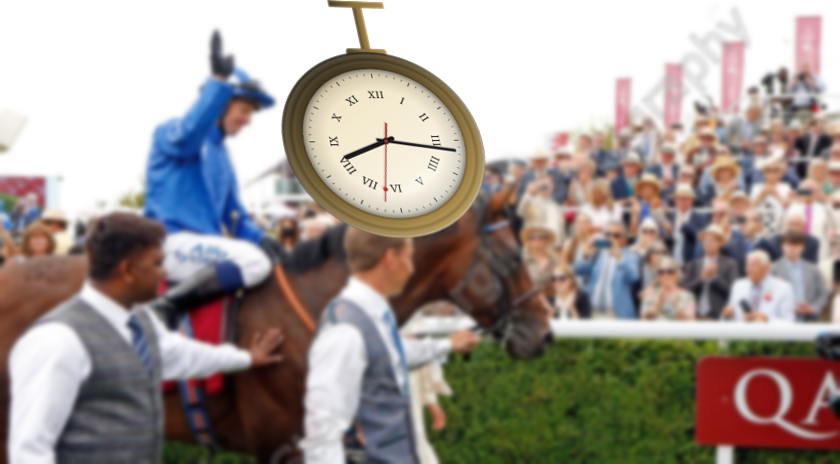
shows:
8,16,32
